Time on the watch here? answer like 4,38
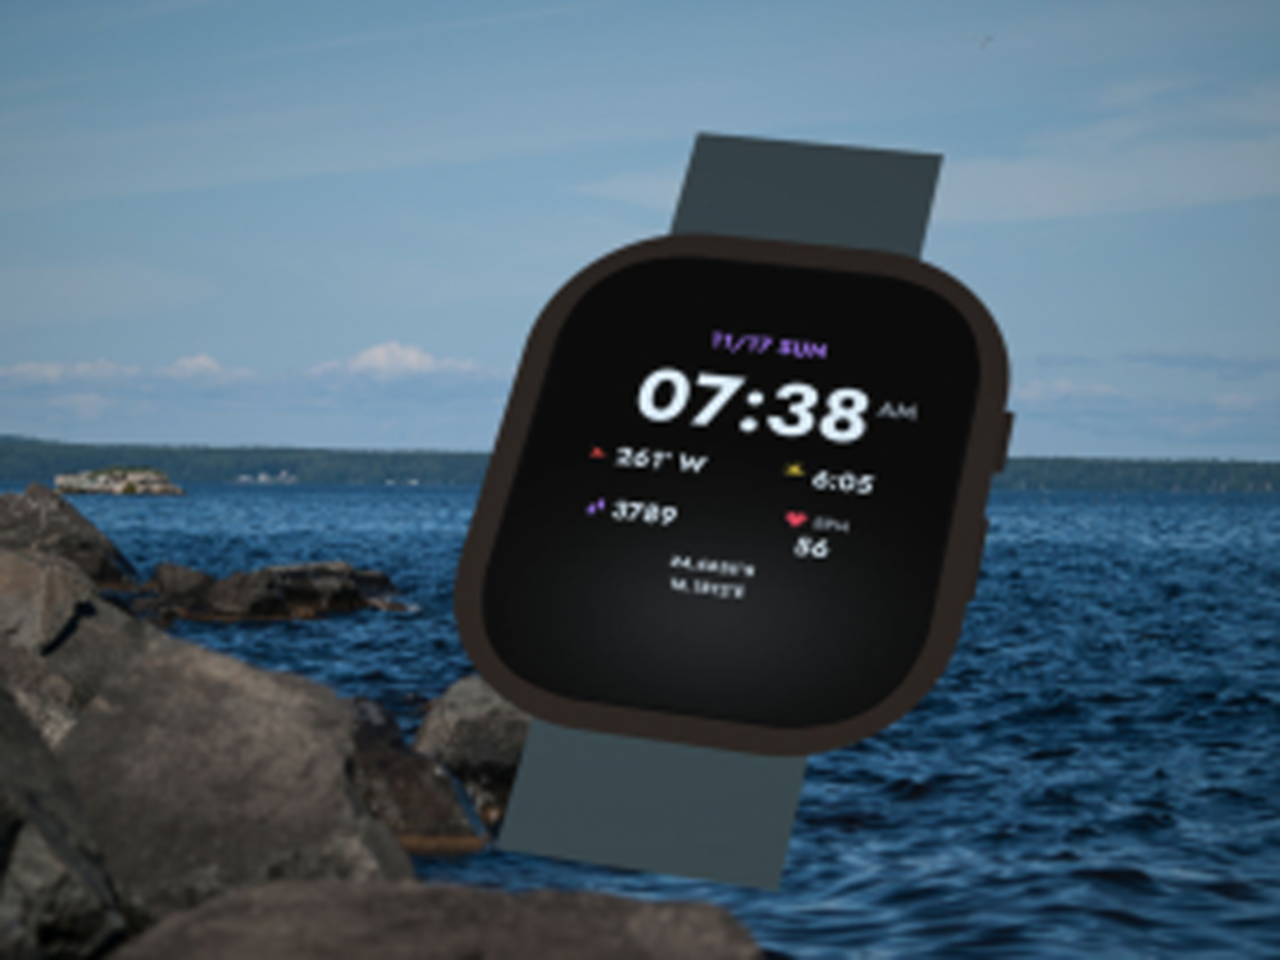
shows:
7,38
